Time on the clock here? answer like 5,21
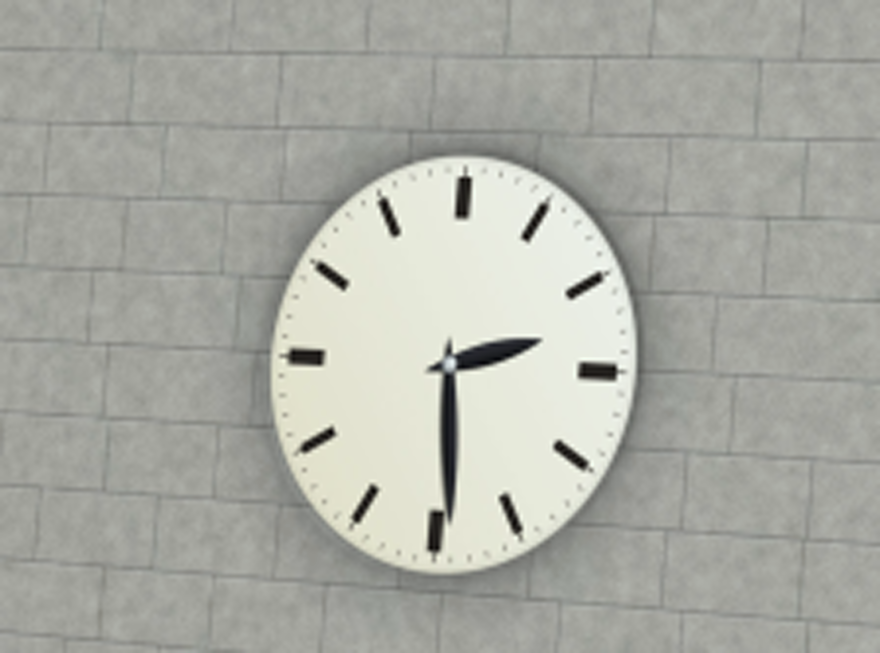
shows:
2,29
